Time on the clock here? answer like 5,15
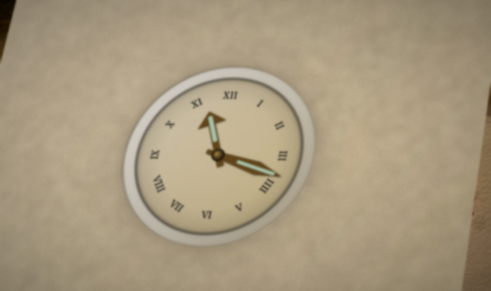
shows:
11,18
